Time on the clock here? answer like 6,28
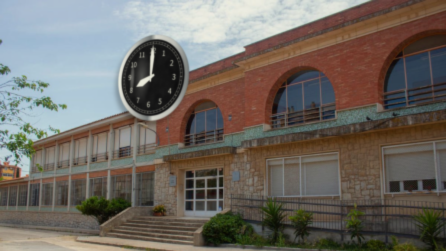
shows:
8,00
